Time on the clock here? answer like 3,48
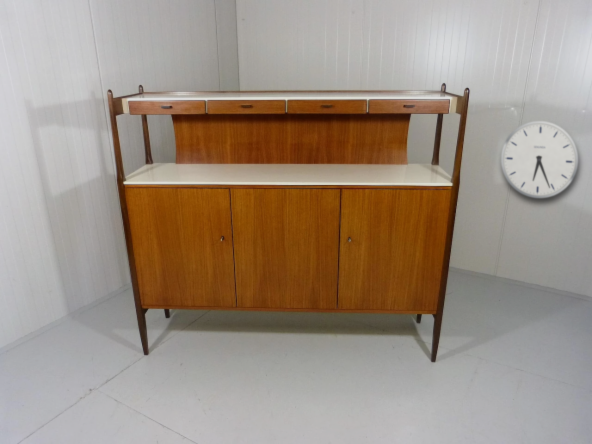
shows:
6,26
